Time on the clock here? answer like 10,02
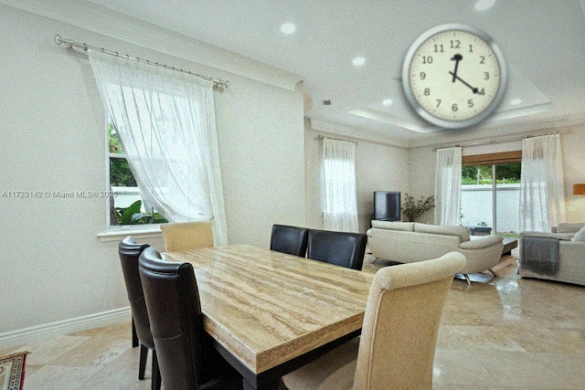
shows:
12,21
